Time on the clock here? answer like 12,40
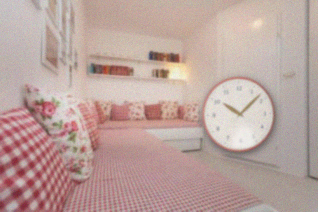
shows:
10,08
